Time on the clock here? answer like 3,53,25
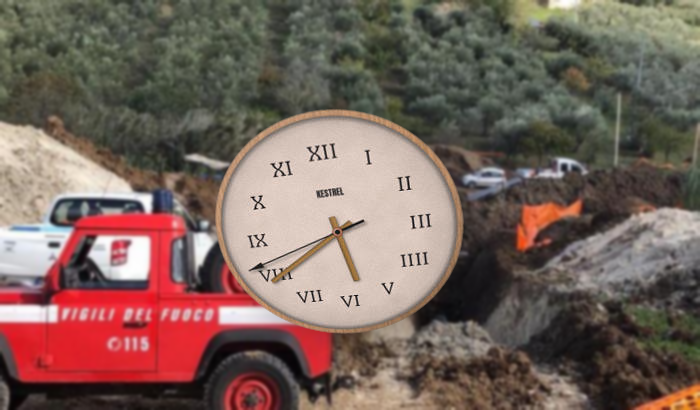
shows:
5,39,42
